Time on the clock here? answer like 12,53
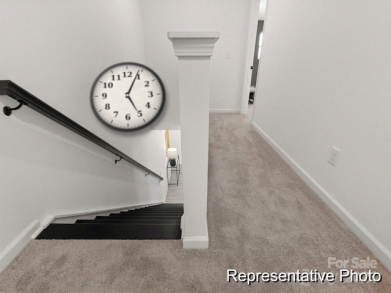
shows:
5,04
